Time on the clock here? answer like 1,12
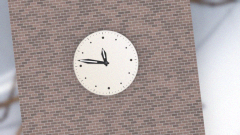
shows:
11,47
